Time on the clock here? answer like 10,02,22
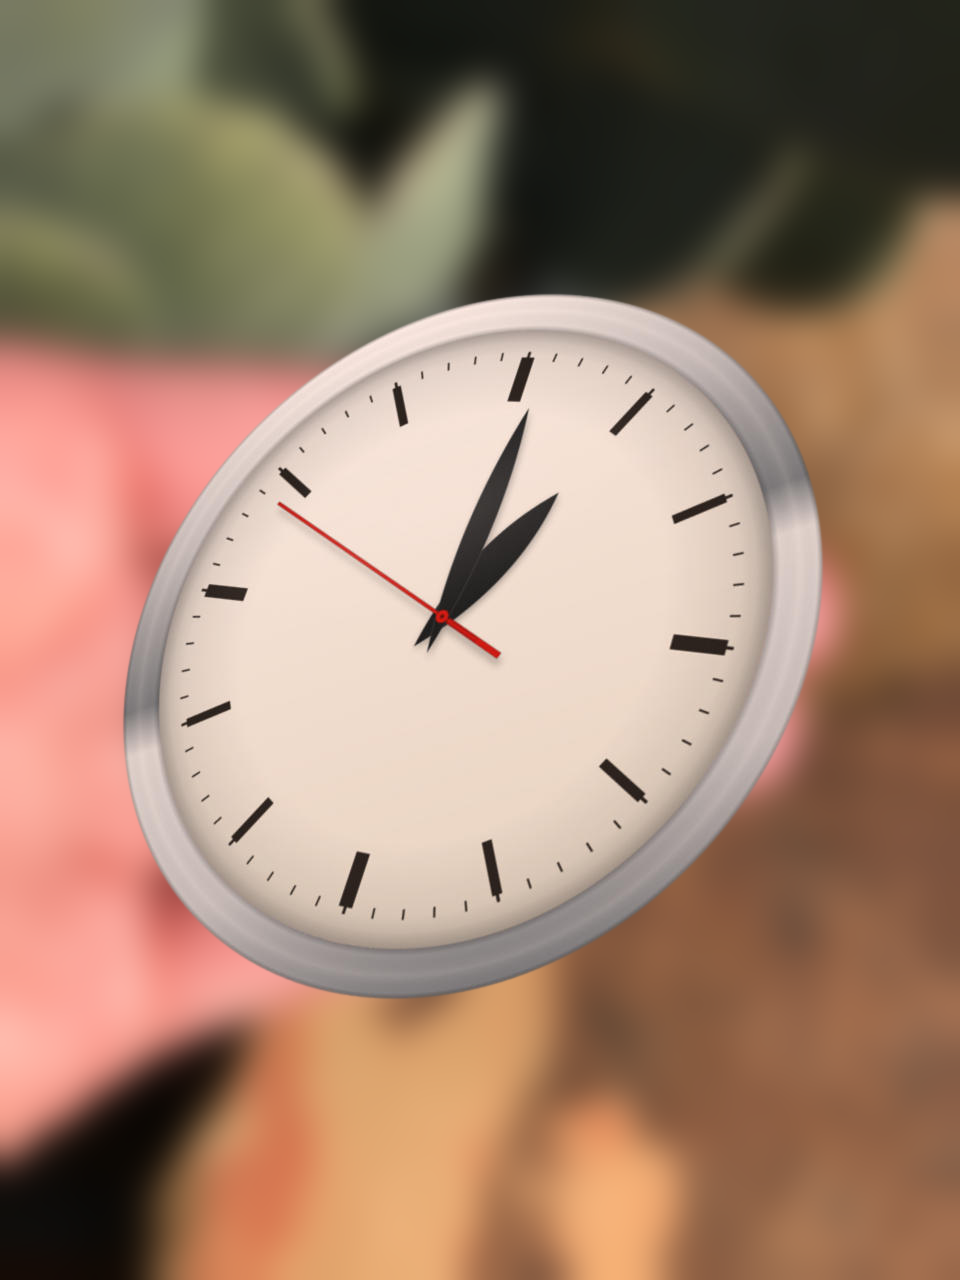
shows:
1,00,49
